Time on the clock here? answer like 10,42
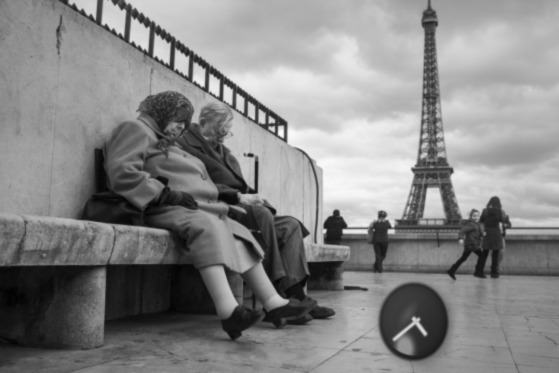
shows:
4,39
